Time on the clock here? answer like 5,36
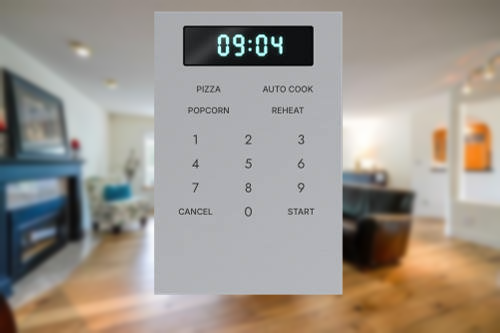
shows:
9,04
